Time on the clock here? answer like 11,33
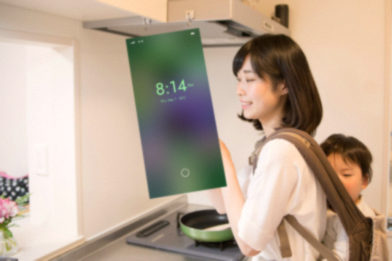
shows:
8,14
